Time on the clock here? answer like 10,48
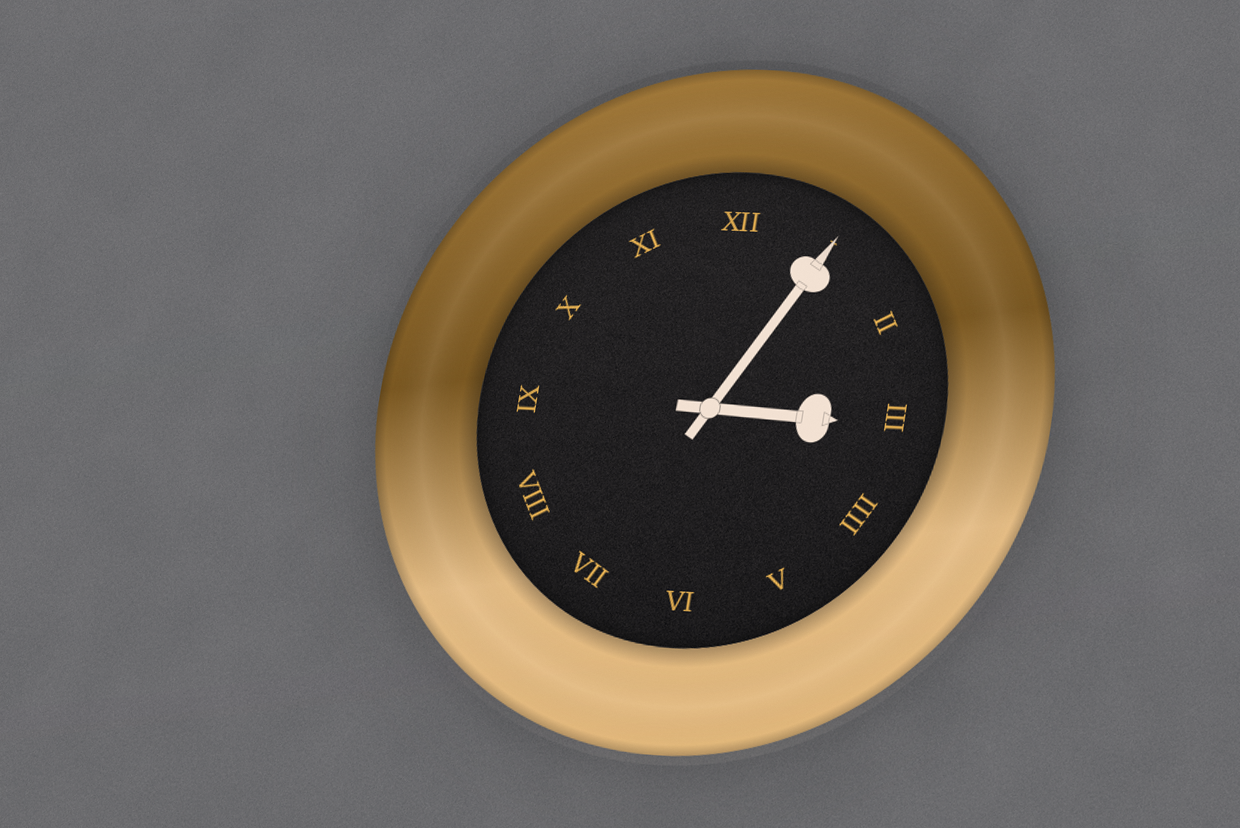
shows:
3,05
